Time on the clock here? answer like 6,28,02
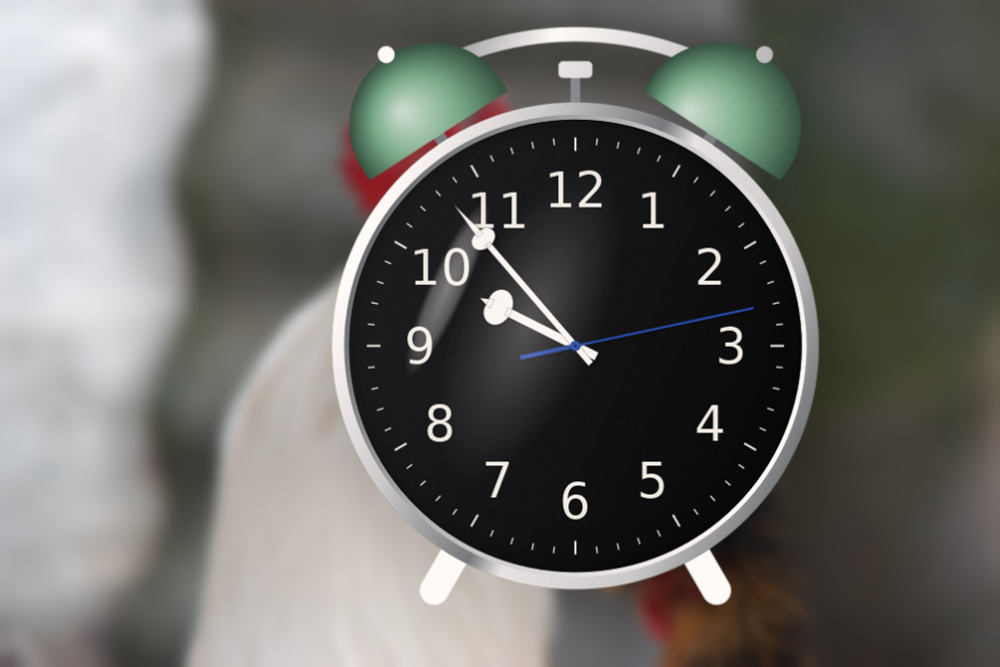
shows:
9,53,13
